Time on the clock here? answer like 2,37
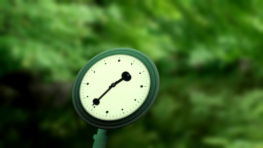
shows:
1,36
